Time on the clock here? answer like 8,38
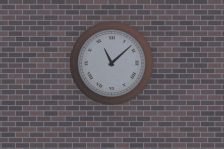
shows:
11,08
